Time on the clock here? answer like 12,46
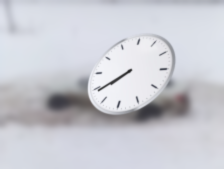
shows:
7,39
